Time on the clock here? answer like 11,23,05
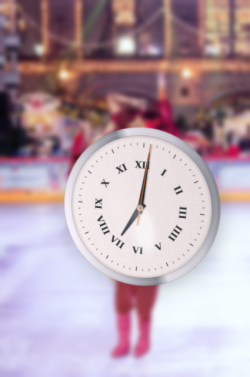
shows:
7,01,01
